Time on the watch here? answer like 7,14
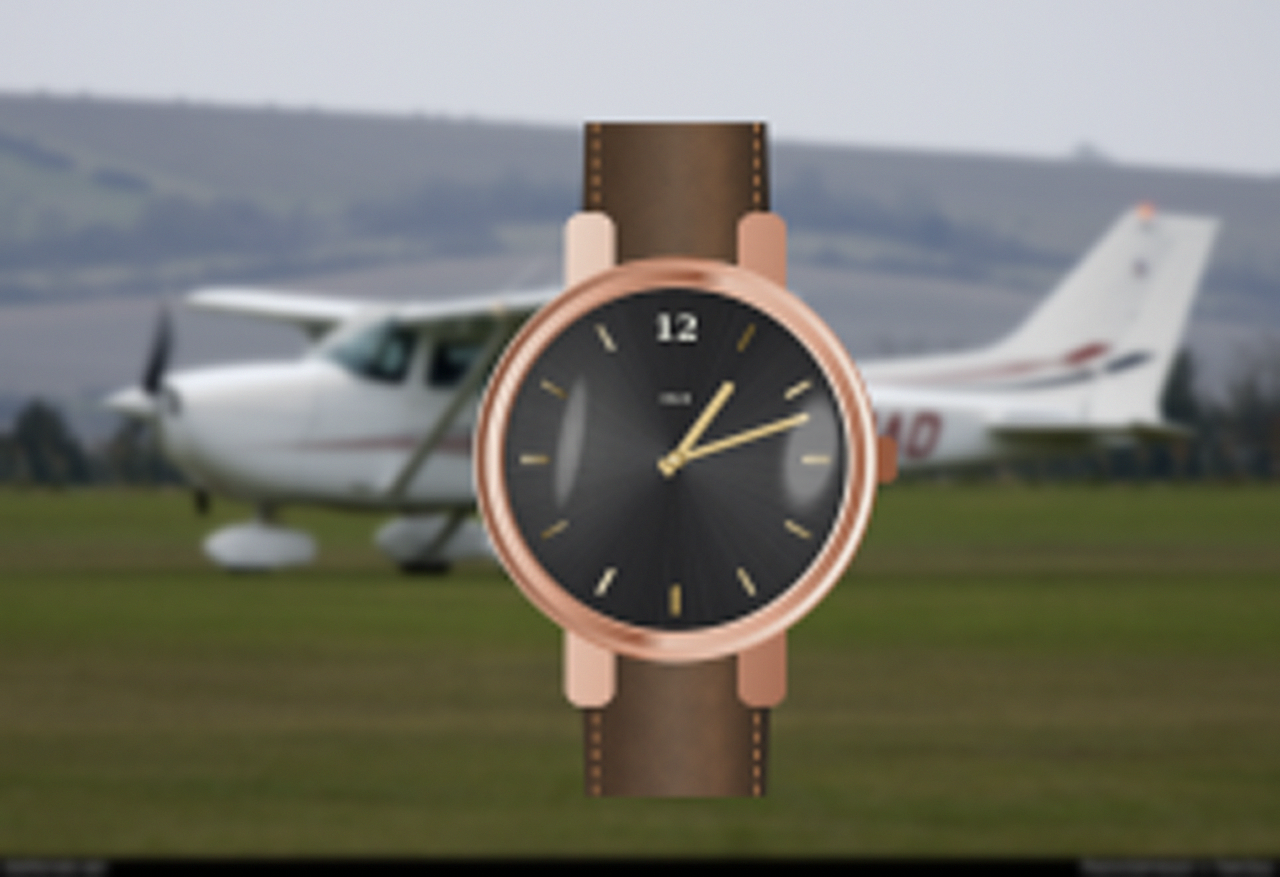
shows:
1,12
